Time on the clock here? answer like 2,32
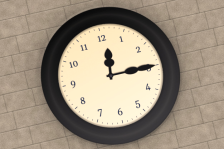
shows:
12,15
